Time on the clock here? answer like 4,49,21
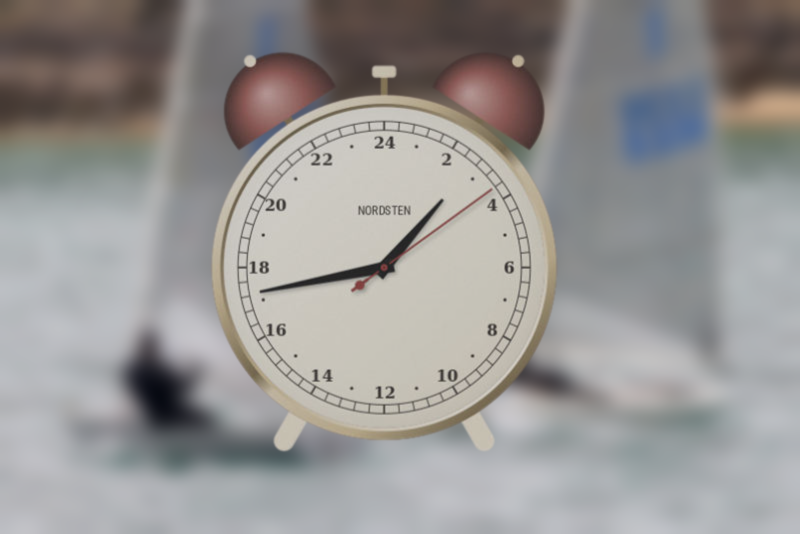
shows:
2,43,09
